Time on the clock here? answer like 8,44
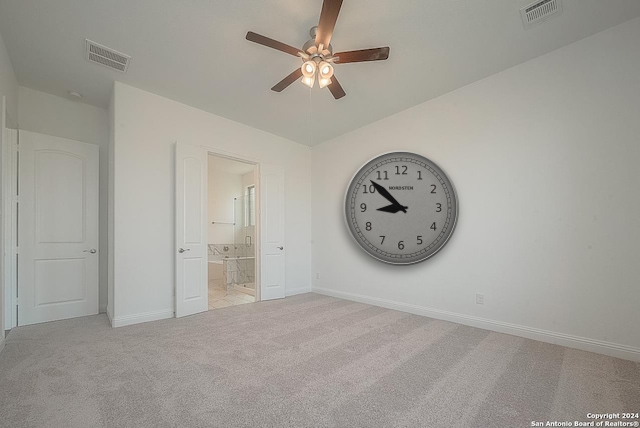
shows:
8,52
